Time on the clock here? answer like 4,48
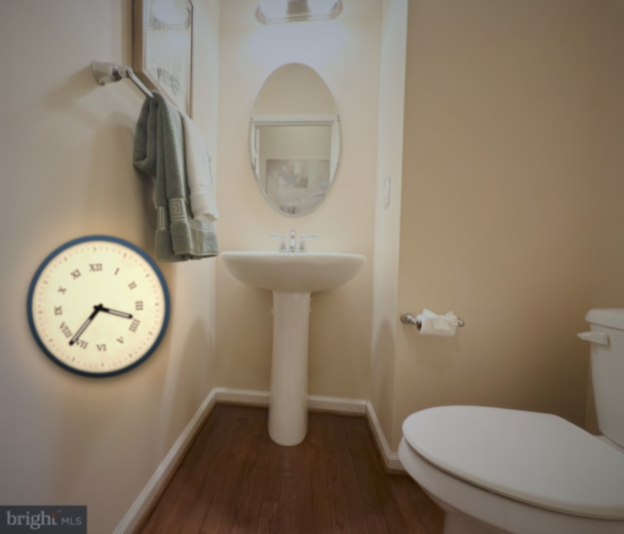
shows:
3,37
